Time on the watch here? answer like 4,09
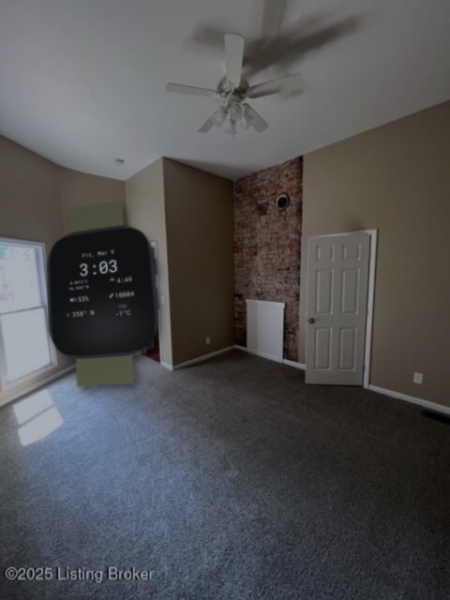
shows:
3,03
